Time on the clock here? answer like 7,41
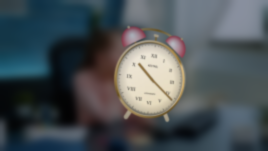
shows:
10,21
